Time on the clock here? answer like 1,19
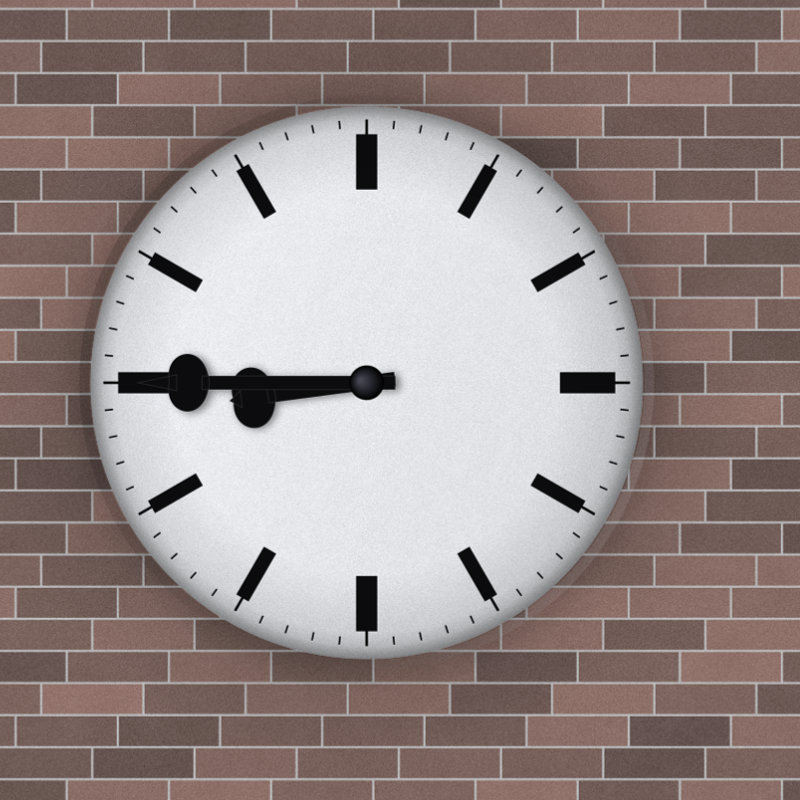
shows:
8,45
